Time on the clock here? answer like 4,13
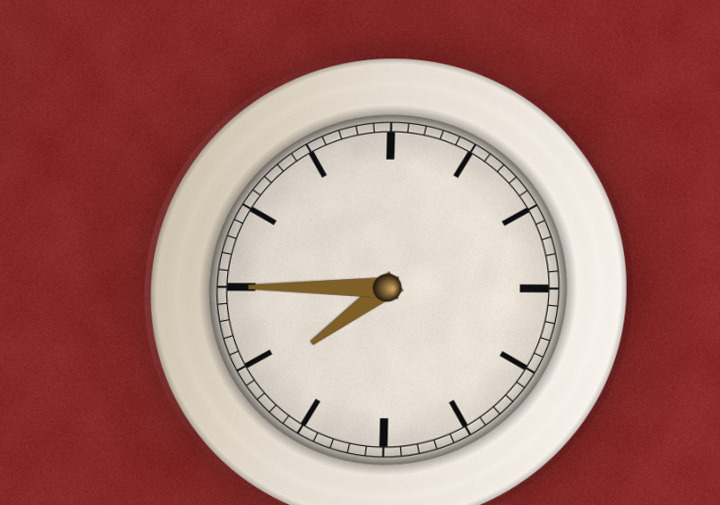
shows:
7,45
